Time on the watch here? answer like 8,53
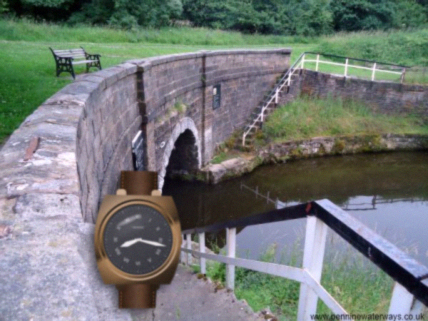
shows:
8,17
